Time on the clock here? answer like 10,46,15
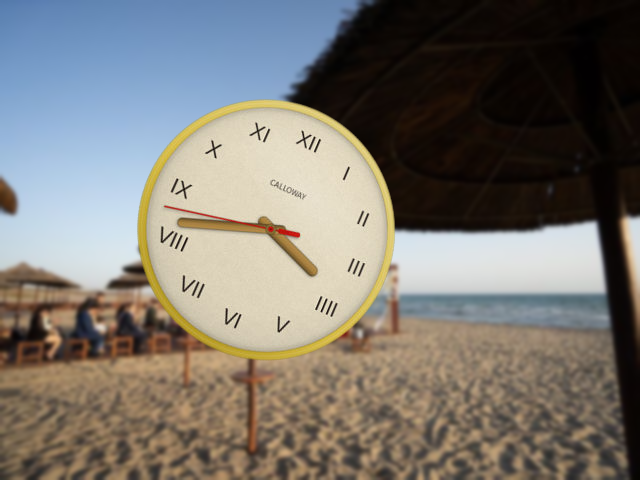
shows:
3,41,43
